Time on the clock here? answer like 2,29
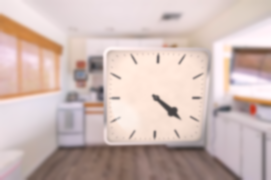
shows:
4,22
